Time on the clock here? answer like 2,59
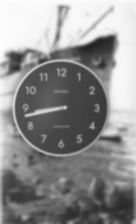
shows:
8,43
